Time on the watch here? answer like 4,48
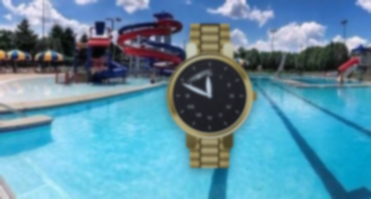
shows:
11,49
